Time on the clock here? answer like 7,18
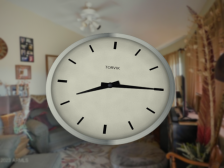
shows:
8,15
